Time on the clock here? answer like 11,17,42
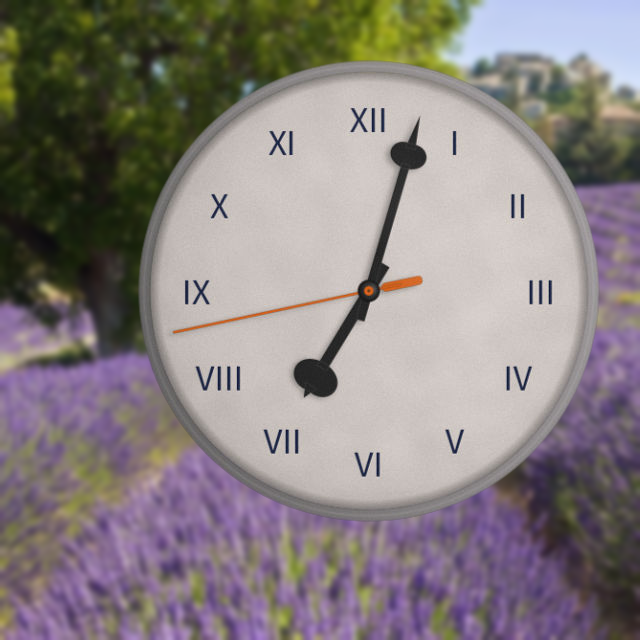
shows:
7,02,43
